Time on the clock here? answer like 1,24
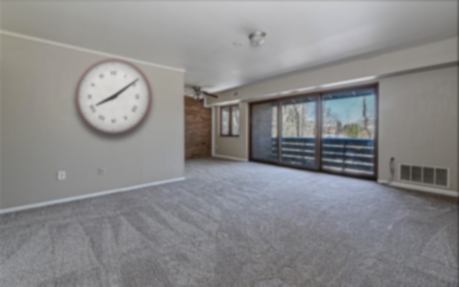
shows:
8,09
